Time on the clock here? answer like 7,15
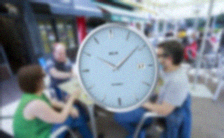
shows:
10,09
